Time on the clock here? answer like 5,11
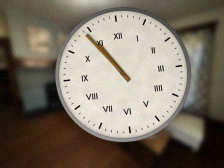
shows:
10,54
